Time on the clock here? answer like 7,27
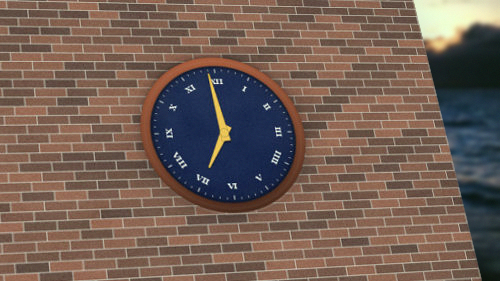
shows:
6,59
